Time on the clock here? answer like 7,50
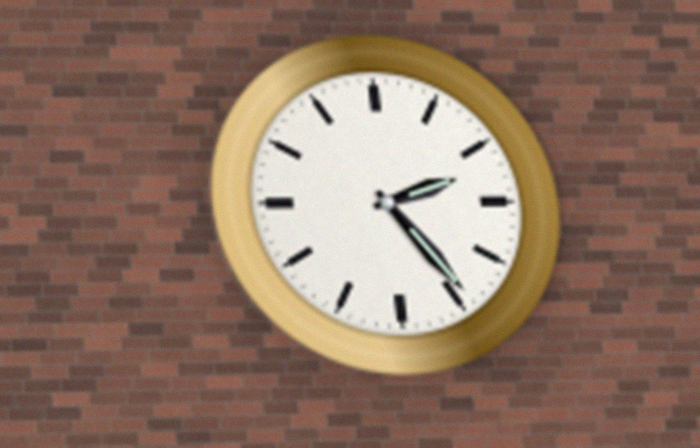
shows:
2,24
